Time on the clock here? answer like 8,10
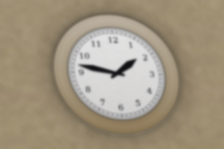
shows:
1,47
